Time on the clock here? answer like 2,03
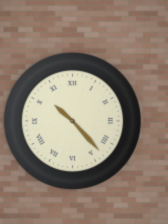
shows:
10,23
